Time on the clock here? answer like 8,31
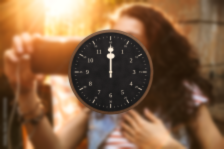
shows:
12,00
